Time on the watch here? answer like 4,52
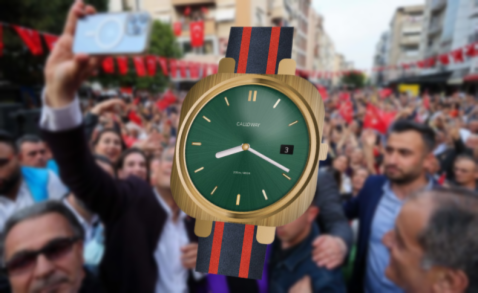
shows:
8,19
